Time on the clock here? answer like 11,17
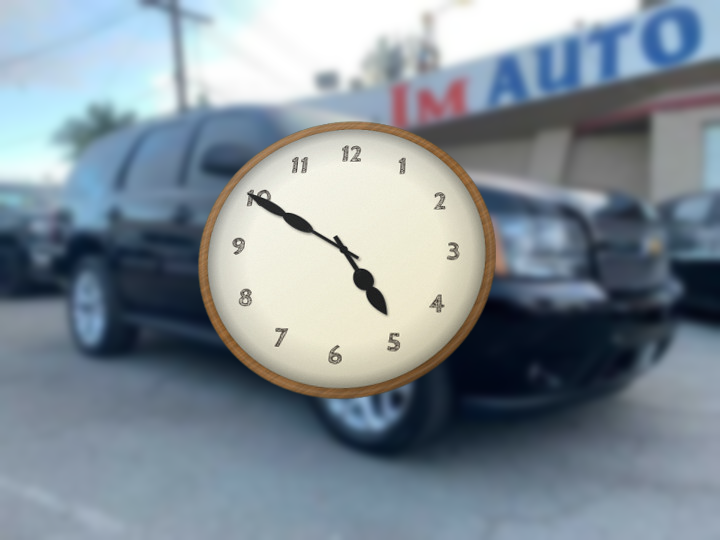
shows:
4,50
